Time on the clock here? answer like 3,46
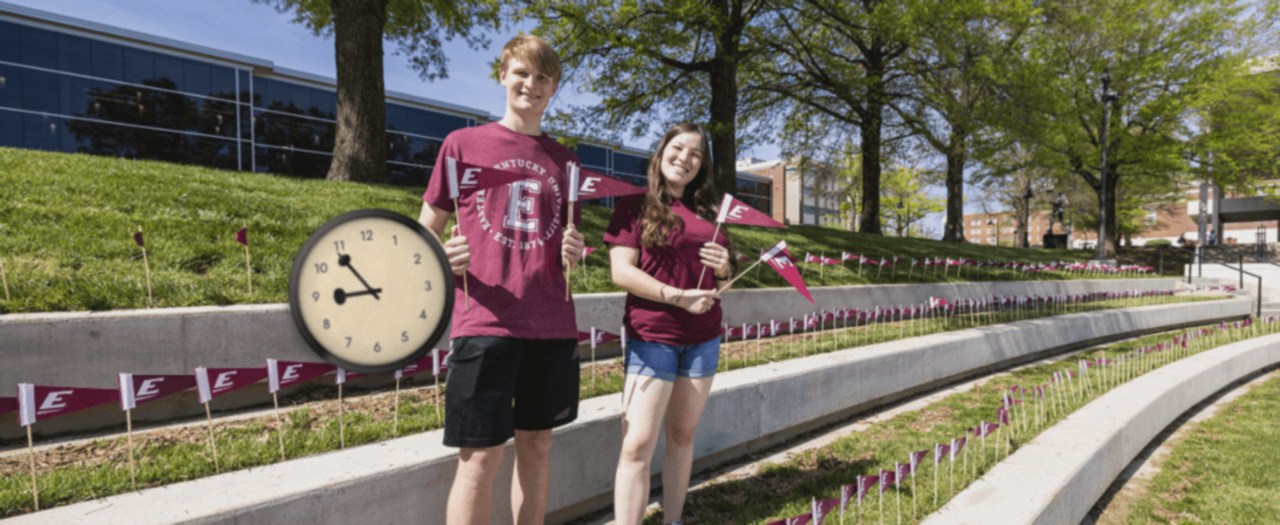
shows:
8,54
